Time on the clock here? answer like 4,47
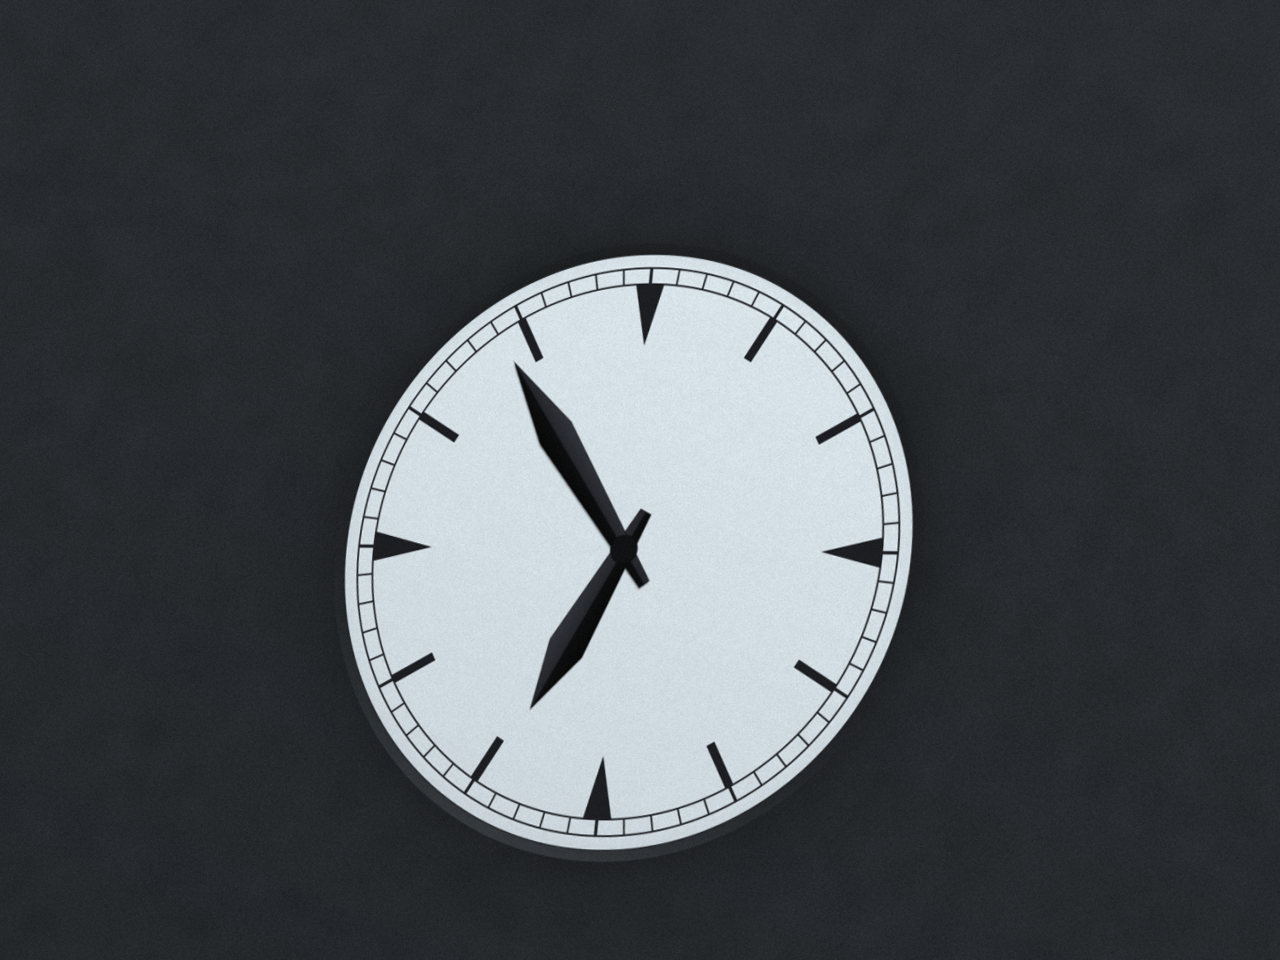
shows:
6,54
